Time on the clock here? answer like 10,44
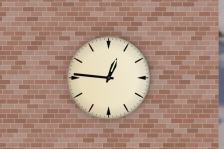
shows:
12,46
